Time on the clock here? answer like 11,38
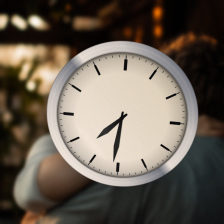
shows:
7,31
